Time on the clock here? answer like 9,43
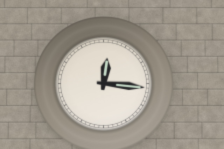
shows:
12,16
